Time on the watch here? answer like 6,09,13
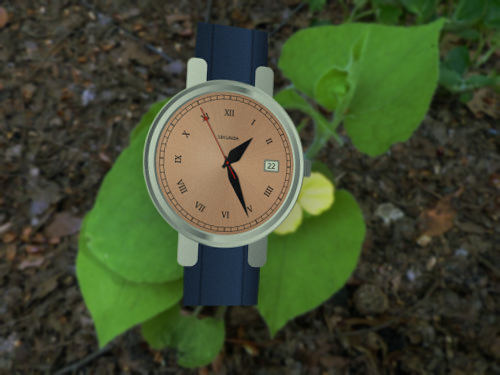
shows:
1,25,55
